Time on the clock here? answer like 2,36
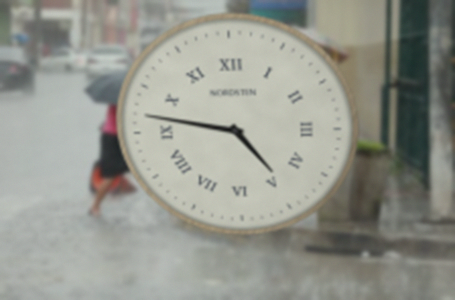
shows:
4,47
